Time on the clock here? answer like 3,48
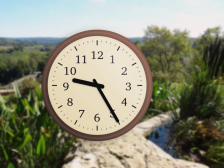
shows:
9,25
